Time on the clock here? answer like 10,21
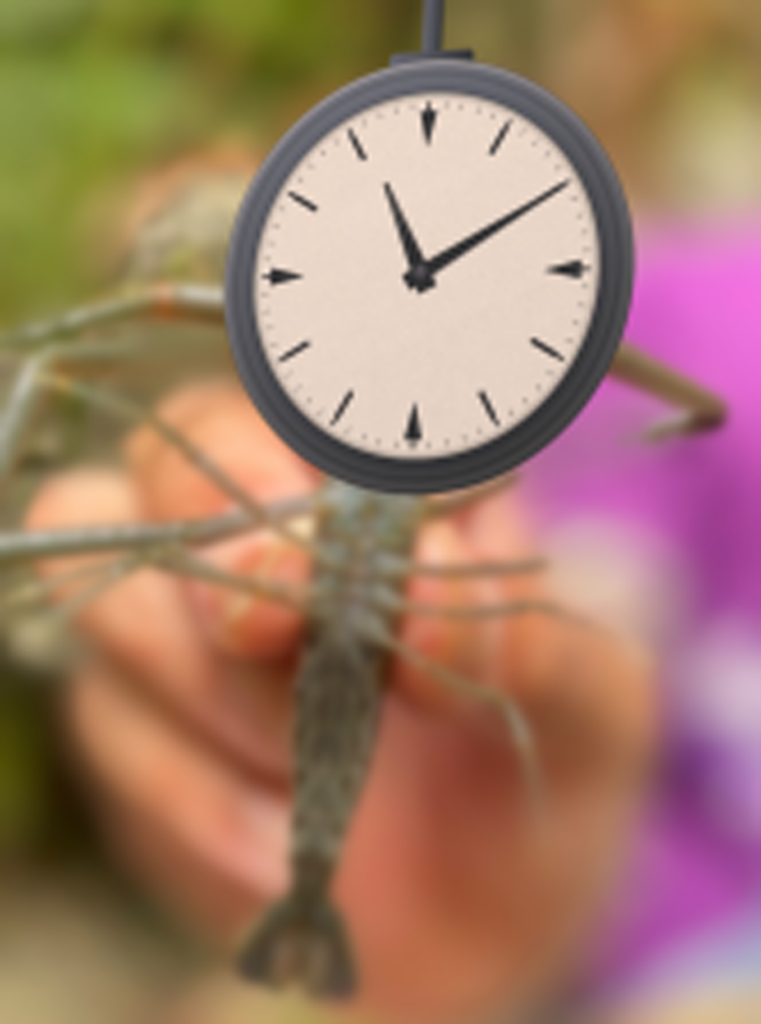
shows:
11,10
